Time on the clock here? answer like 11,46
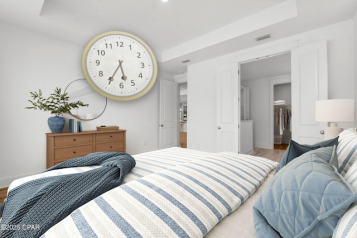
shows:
5,35
